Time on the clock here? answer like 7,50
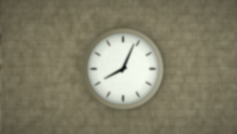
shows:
8,04
